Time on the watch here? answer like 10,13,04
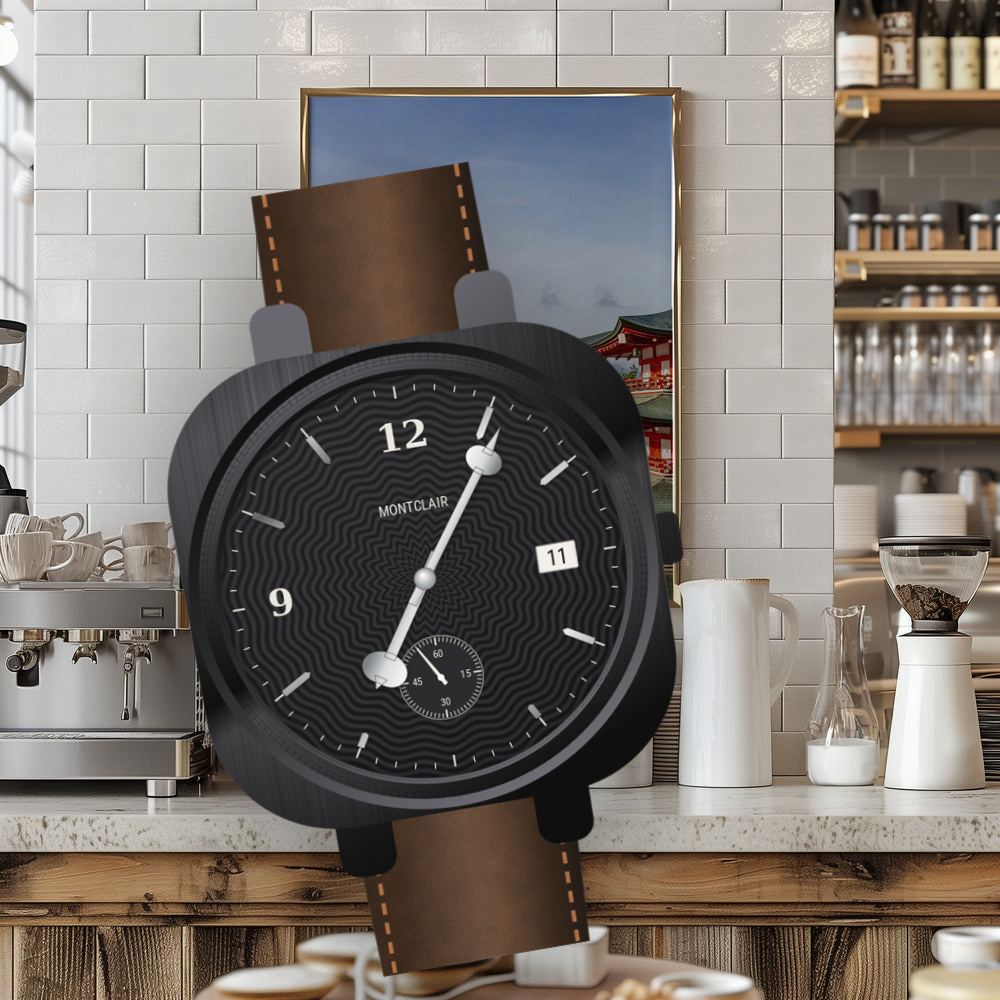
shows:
7,05,55
